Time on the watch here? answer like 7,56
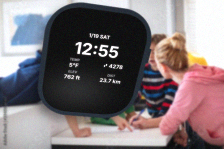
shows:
12,55
